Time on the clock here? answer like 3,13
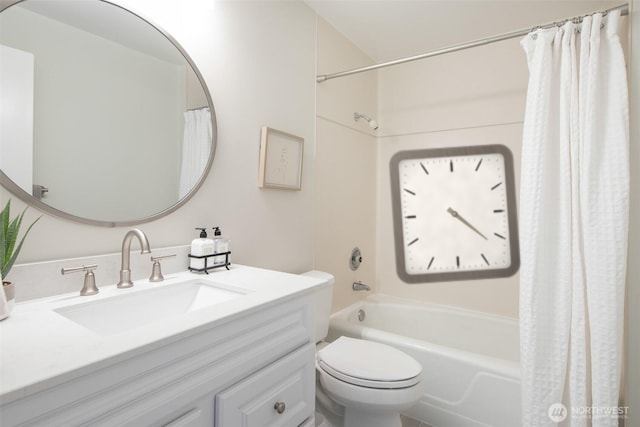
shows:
4,22
